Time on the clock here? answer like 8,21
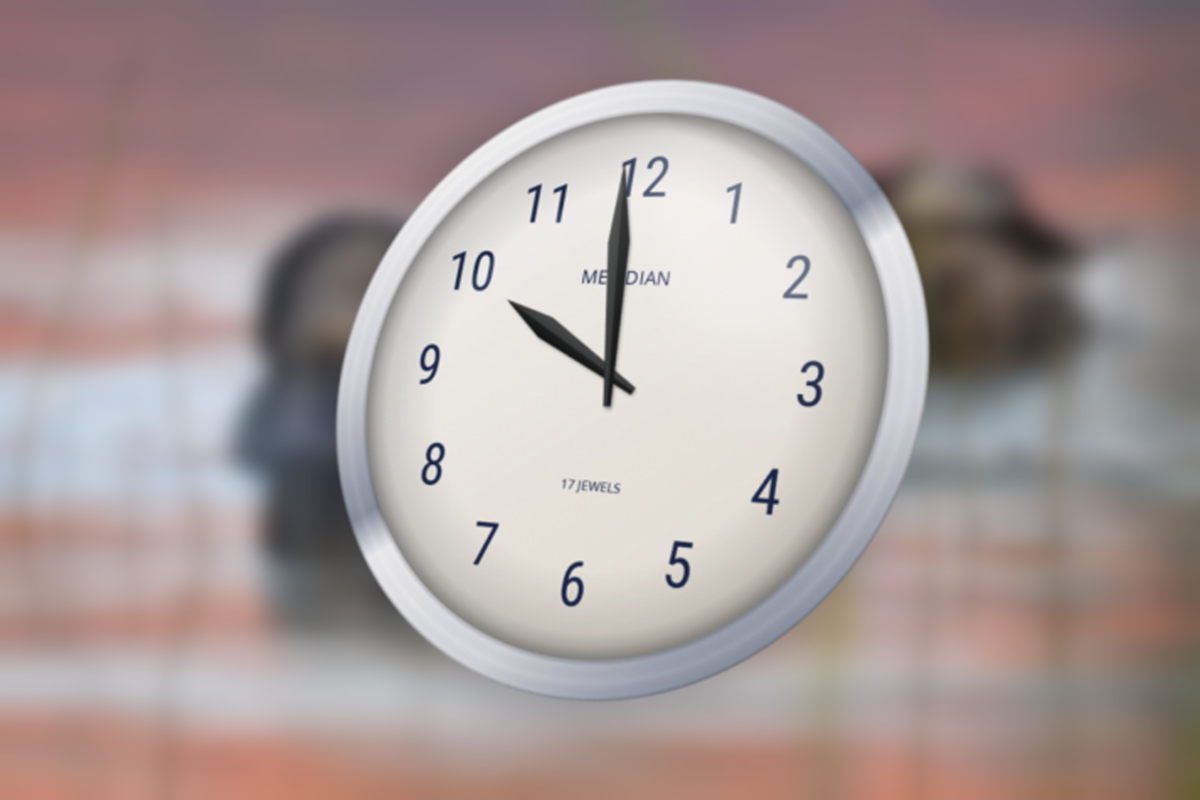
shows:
9,59
